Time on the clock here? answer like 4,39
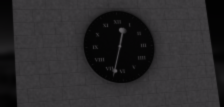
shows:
12,33
